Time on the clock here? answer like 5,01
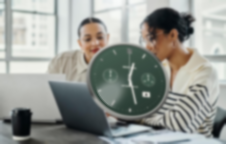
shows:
12,28
